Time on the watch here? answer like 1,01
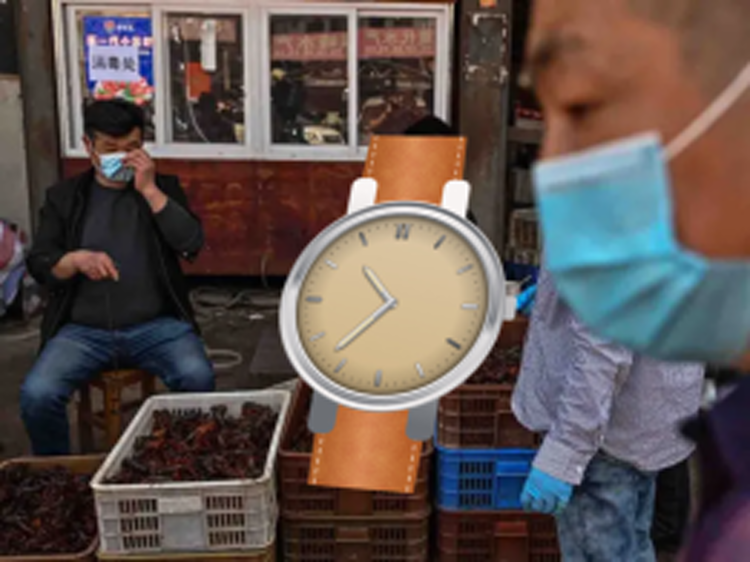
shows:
10,37
